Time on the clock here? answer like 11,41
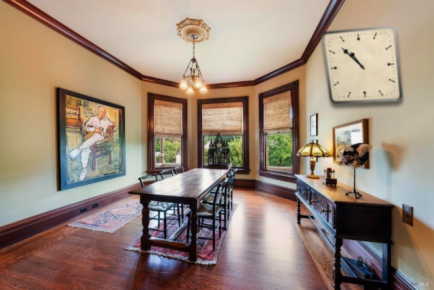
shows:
10,53
